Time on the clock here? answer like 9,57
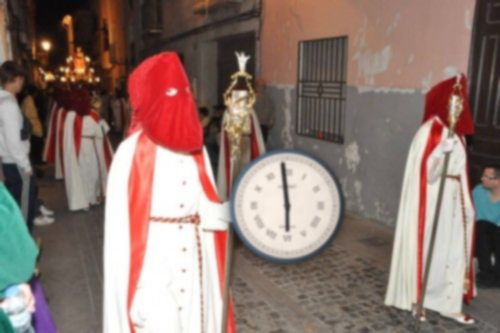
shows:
5,59
